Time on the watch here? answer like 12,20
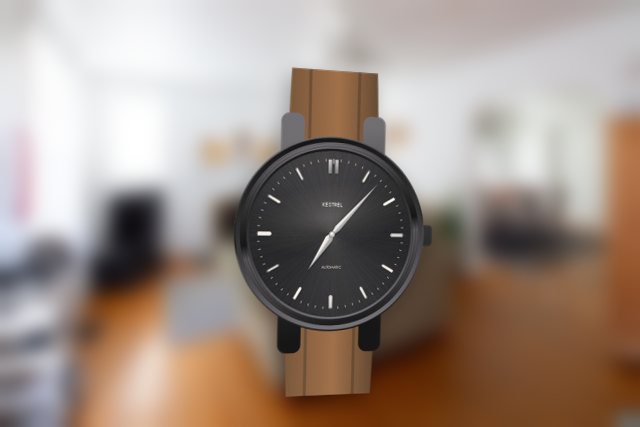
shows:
7,07
